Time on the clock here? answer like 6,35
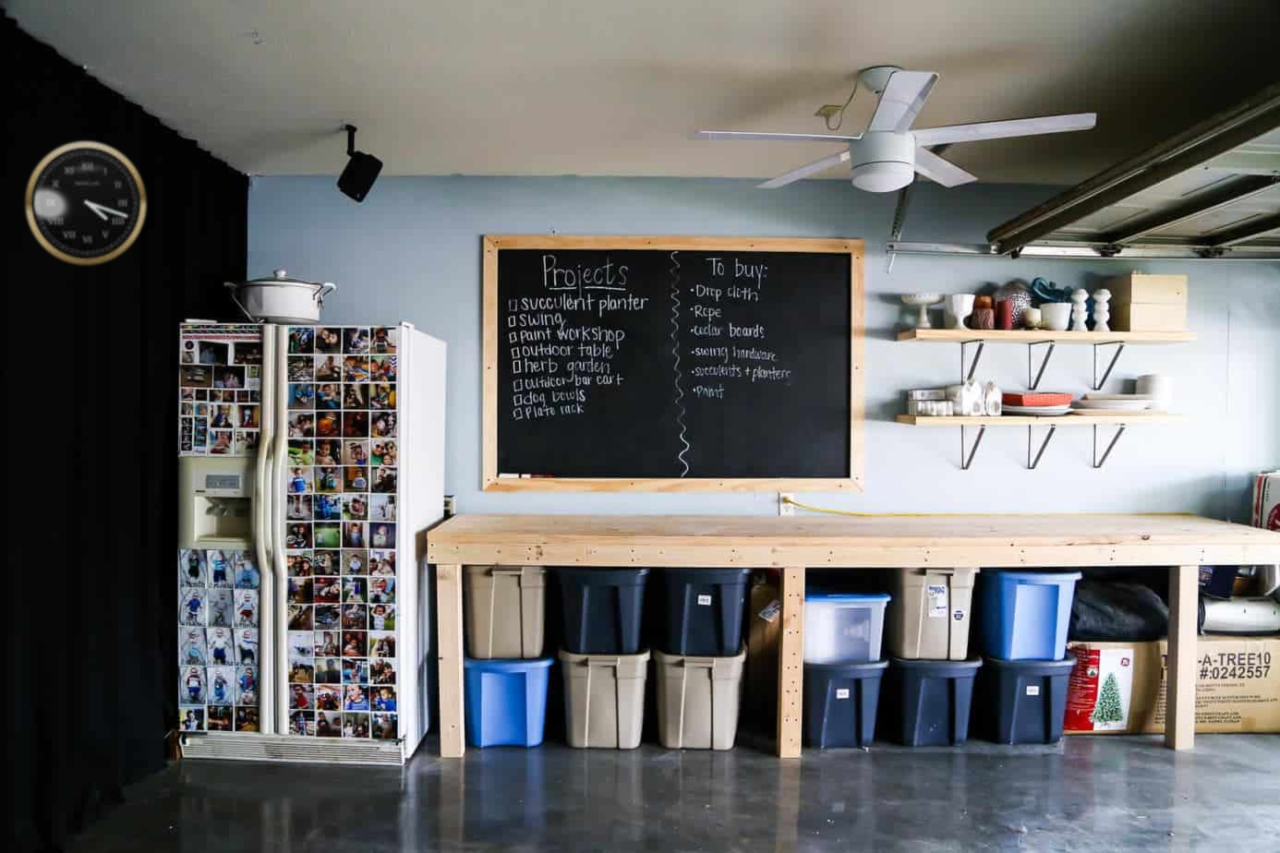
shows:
4,18
